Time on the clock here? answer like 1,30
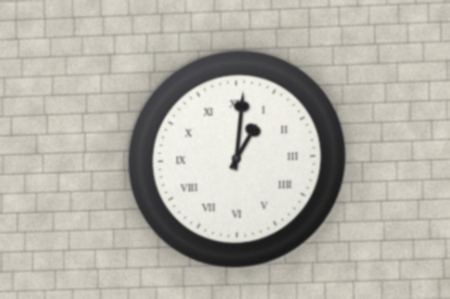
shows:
1,01
